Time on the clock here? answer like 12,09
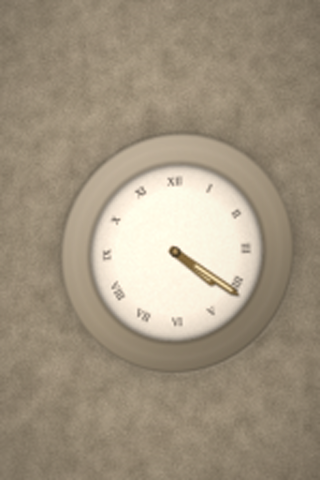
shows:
4,21
